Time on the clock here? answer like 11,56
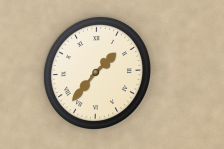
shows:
1,37
